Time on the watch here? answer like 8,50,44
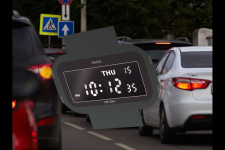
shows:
10,12,35
